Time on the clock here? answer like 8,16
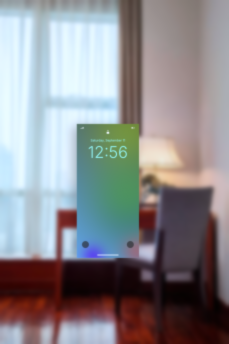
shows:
12,56
